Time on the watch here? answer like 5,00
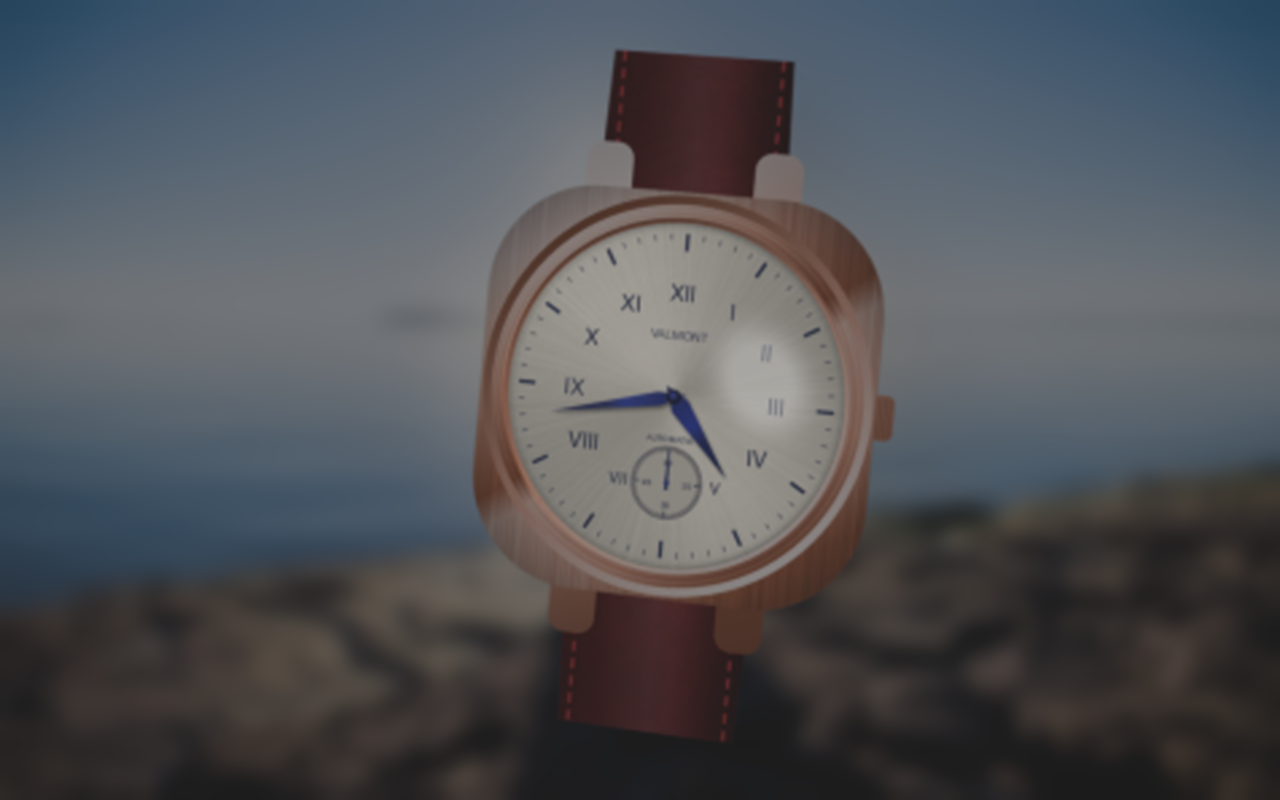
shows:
4,43
